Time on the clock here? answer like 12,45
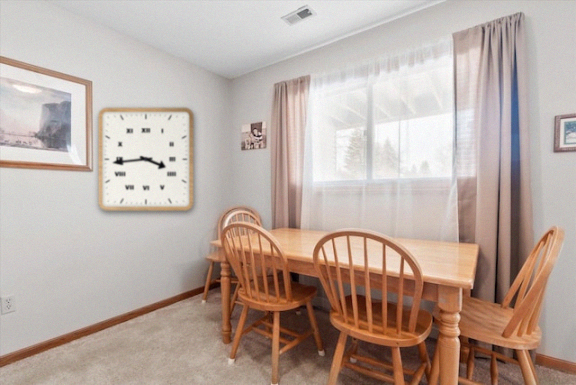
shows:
3,44
